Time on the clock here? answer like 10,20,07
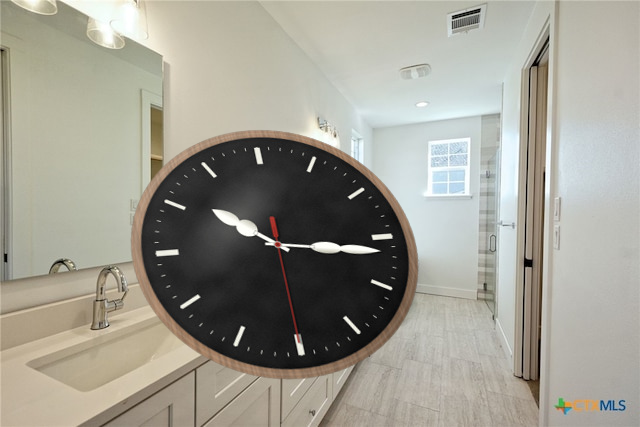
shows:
10,16,30
